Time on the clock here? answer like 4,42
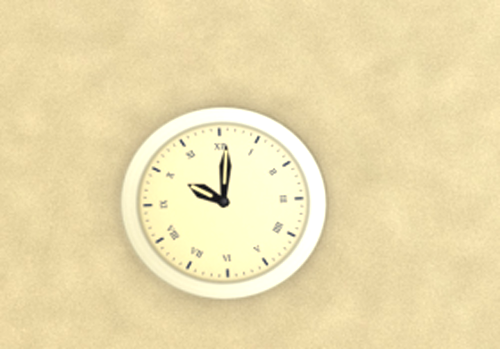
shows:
10,01
